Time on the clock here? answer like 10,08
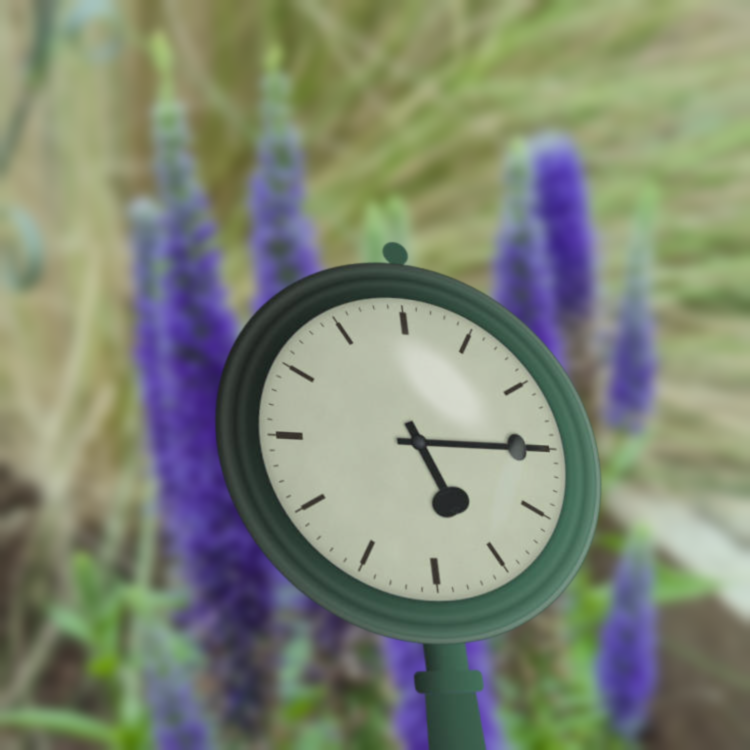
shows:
5,15
